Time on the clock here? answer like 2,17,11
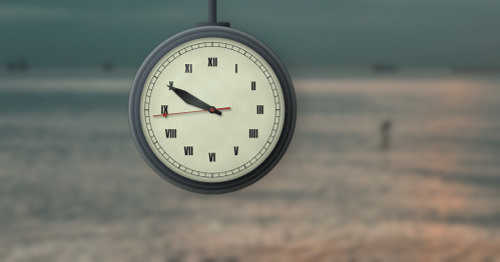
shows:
9,49,44
